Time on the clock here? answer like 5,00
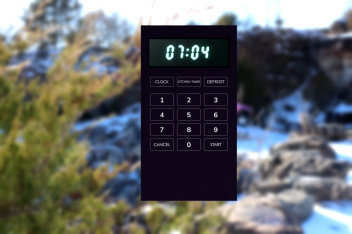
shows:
7,04
